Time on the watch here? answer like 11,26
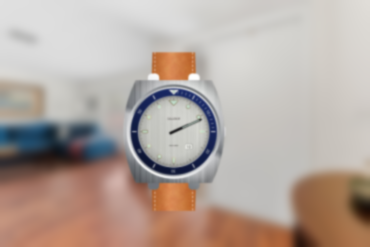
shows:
2,11
